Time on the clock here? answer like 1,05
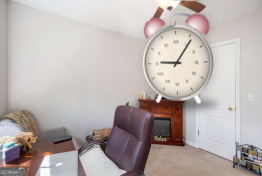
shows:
9,06
